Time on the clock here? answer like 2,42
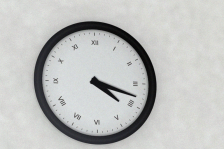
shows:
4,18
